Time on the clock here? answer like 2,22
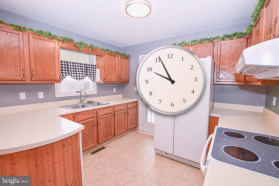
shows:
9,56
